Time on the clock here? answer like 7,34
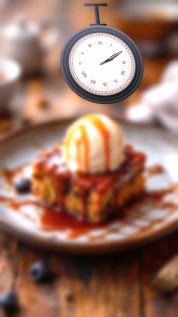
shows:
2,10
